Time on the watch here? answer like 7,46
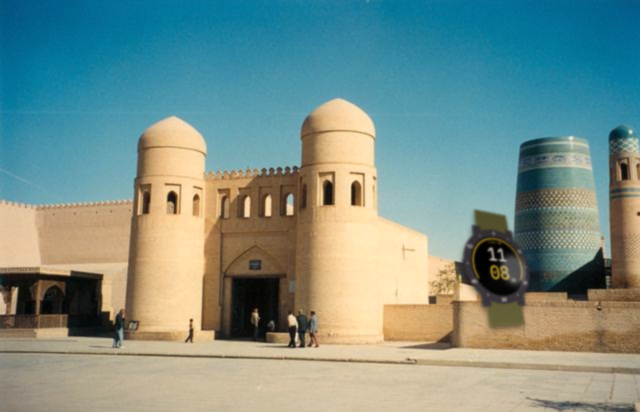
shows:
11,08
